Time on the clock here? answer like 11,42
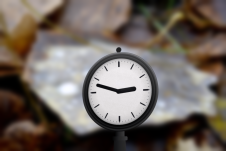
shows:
2,48
